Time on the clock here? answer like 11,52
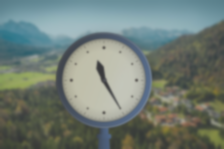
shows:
11,25
